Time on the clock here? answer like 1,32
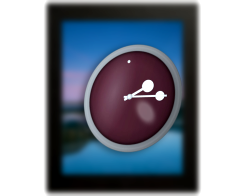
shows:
2,16
